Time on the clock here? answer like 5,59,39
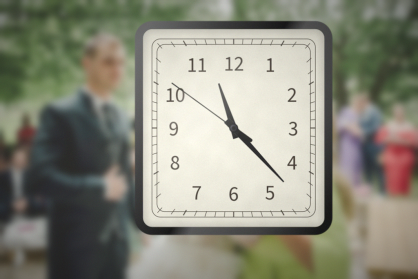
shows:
11,22,51
